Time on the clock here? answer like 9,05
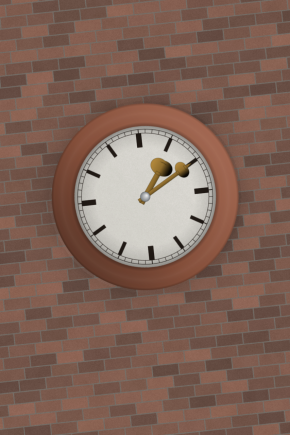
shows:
1,10
